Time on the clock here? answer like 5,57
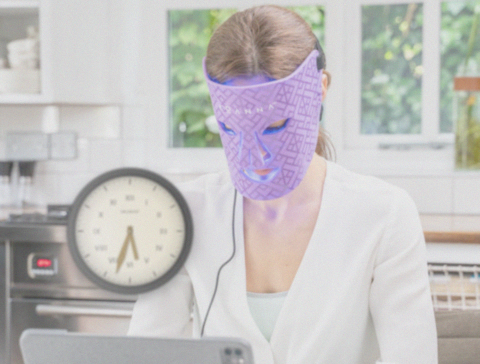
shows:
5,33
